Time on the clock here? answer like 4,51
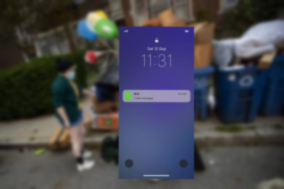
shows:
11,31
